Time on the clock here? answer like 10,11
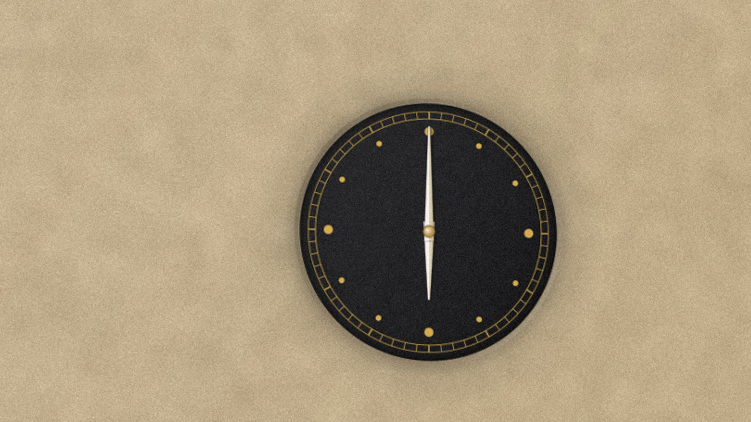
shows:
6,00
